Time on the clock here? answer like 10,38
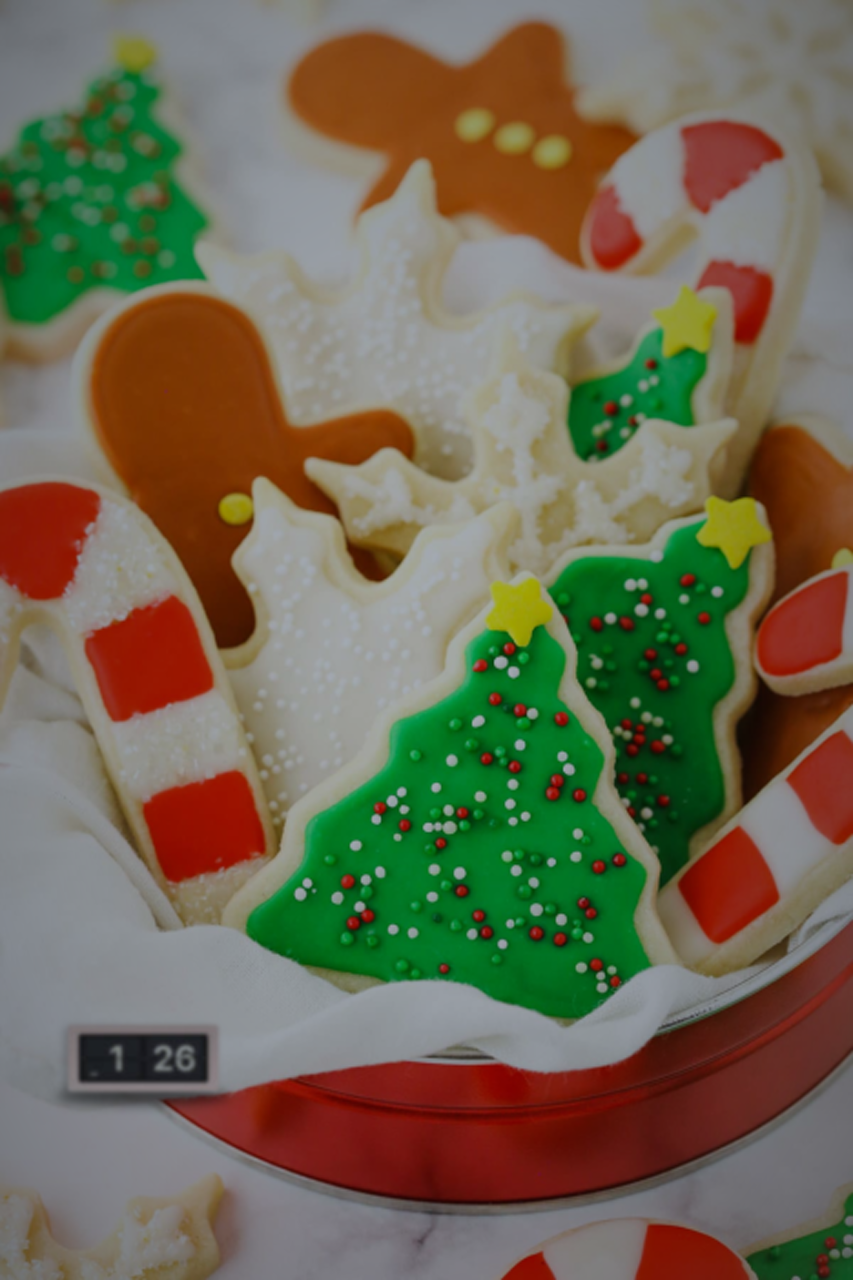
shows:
1,26
